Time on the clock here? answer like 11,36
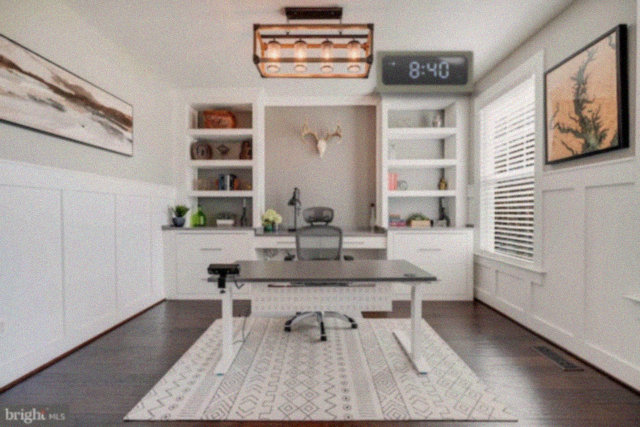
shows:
8,40
